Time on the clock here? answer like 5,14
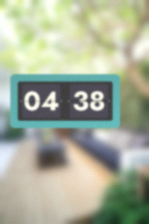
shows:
4,38
